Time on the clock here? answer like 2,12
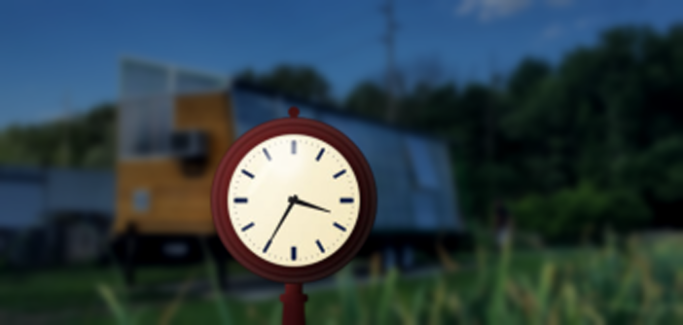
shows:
3,35
